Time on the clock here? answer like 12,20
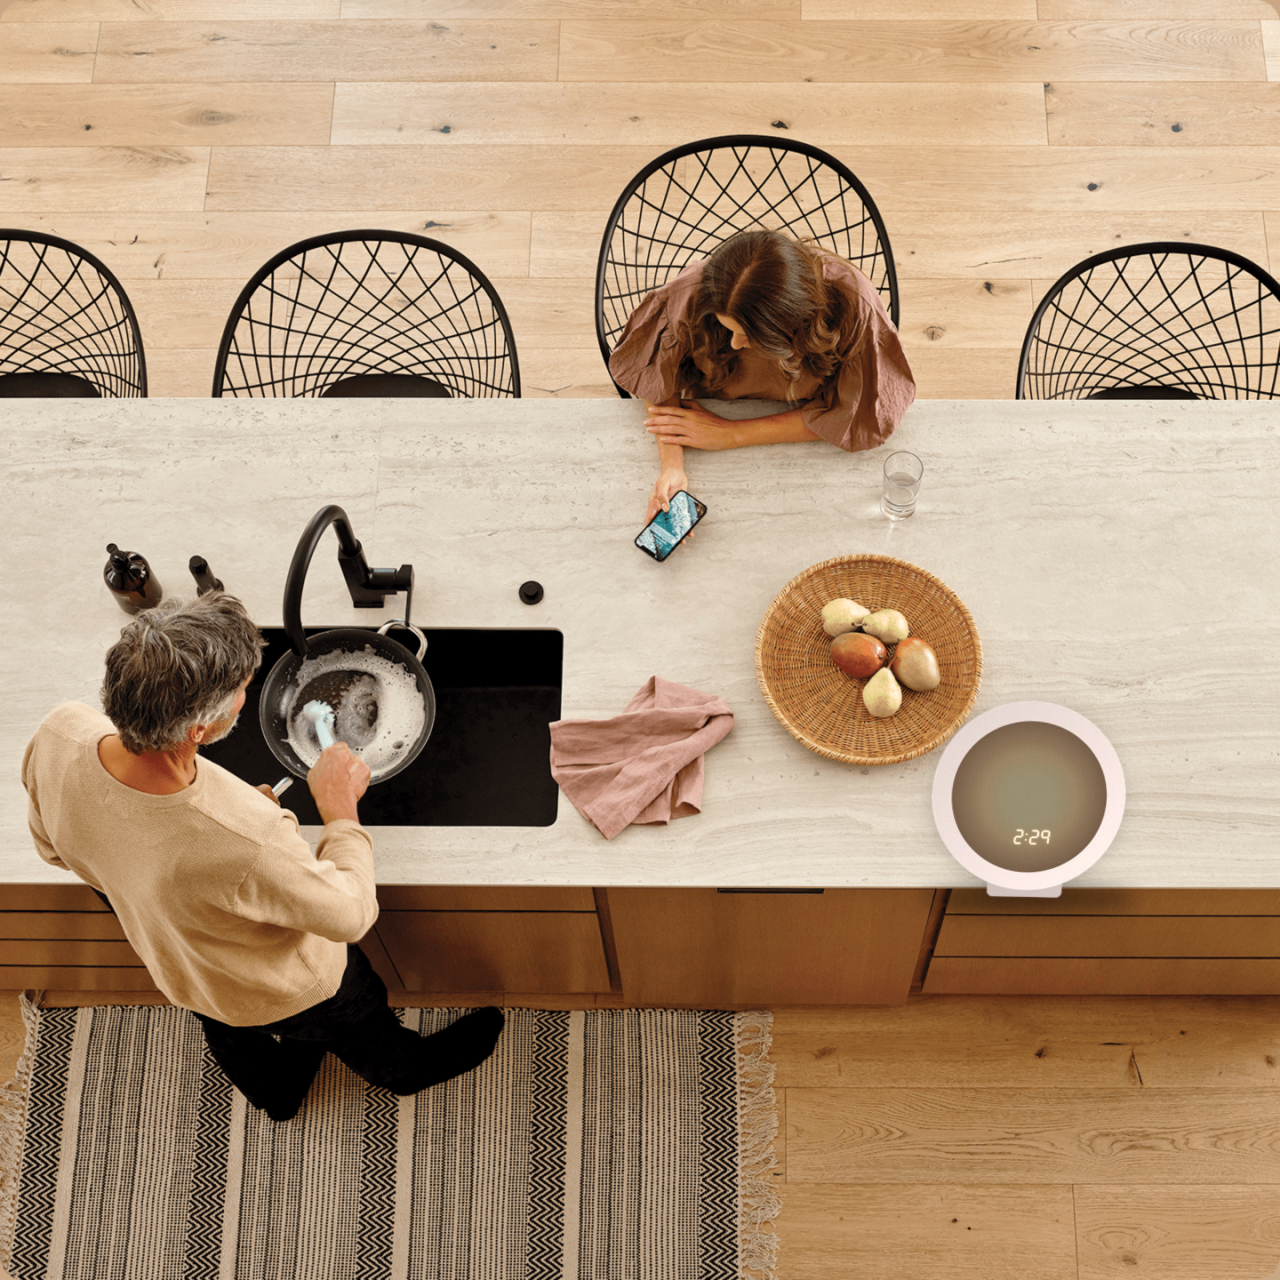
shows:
2,29
